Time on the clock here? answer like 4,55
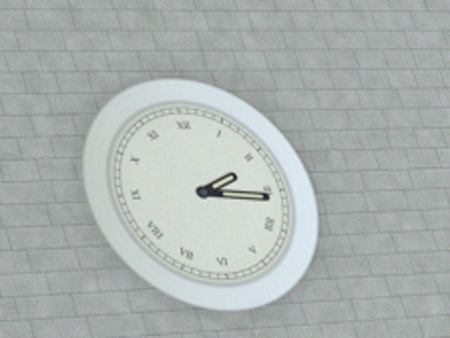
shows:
2,16
